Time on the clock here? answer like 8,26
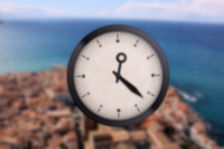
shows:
12,22
